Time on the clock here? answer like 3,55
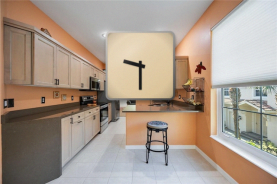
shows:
9,30
